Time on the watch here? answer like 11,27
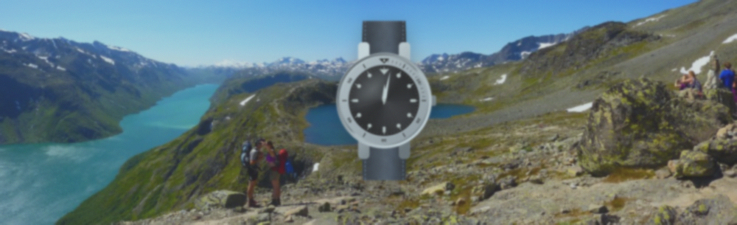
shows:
12,02
